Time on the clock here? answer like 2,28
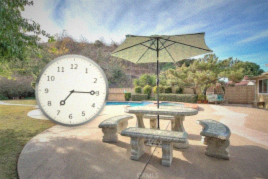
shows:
7,15
